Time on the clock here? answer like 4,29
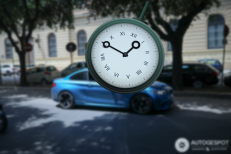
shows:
12,46
